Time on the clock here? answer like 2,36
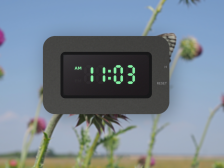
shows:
11,03
